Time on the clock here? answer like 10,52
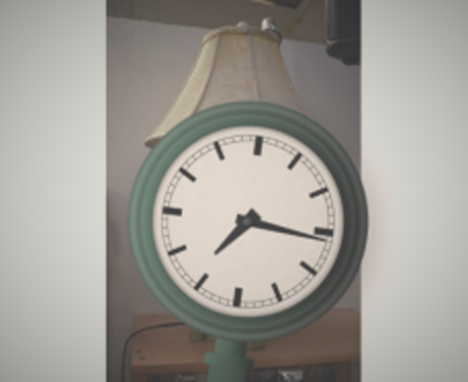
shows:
7,16
